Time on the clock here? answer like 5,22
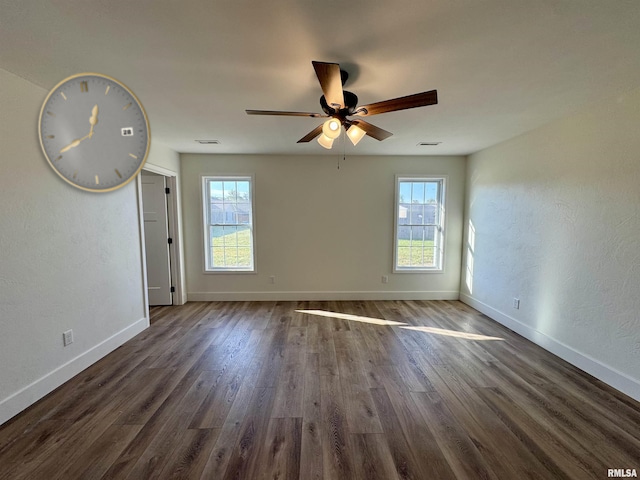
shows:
12,41
